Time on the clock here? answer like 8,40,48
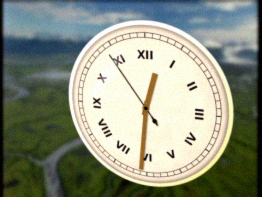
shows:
12,30,54
